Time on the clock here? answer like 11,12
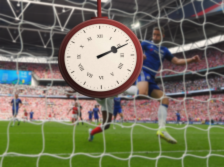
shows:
2,11
